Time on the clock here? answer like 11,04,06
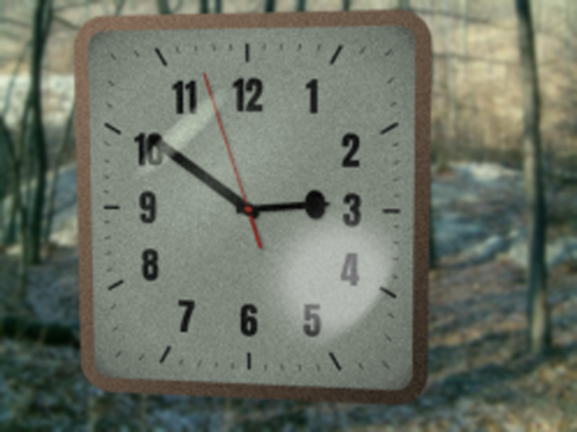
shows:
2,50,57
